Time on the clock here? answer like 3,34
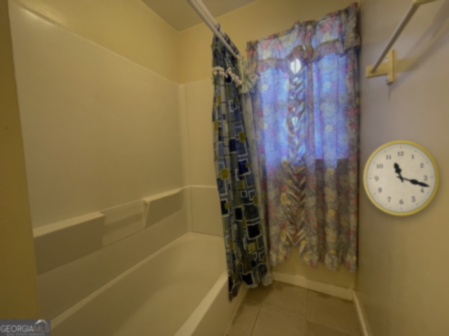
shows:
11,18
